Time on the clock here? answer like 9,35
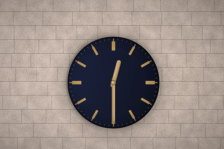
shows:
12,30
